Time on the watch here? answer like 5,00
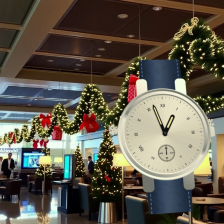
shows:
12,57
